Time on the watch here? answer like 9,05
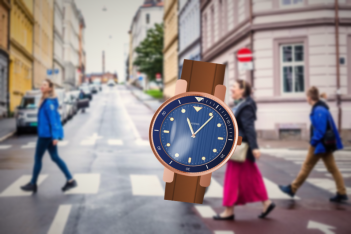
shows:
11,06
